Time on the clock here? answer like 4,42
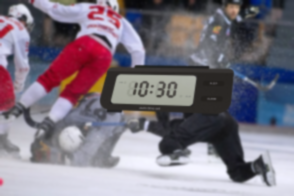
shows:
10,30
